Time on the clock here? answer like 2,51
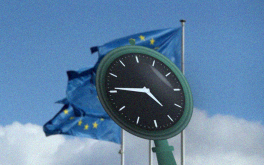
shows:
4,46
